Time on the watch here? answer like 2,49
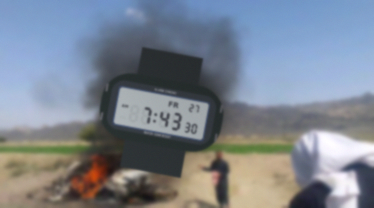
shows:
7,43
